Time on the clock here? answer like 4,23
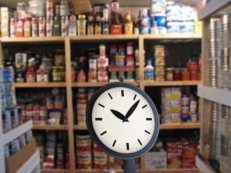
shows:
10,07
